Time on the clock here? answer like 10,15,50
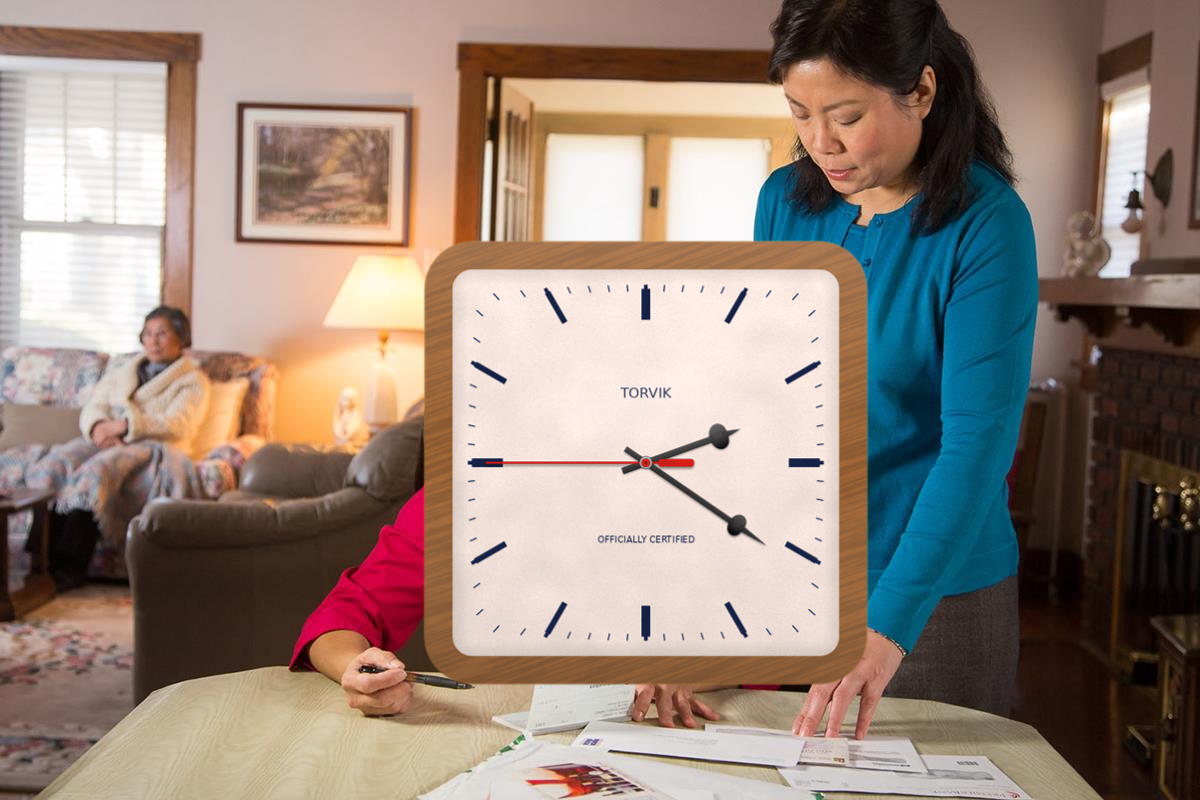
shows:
2,20,45
